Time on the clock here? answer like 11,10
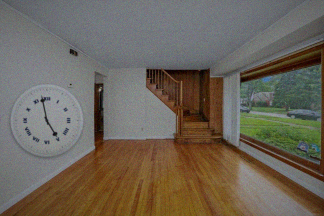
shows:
4,58
